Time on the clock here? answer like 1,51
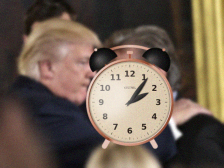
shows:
2,06
